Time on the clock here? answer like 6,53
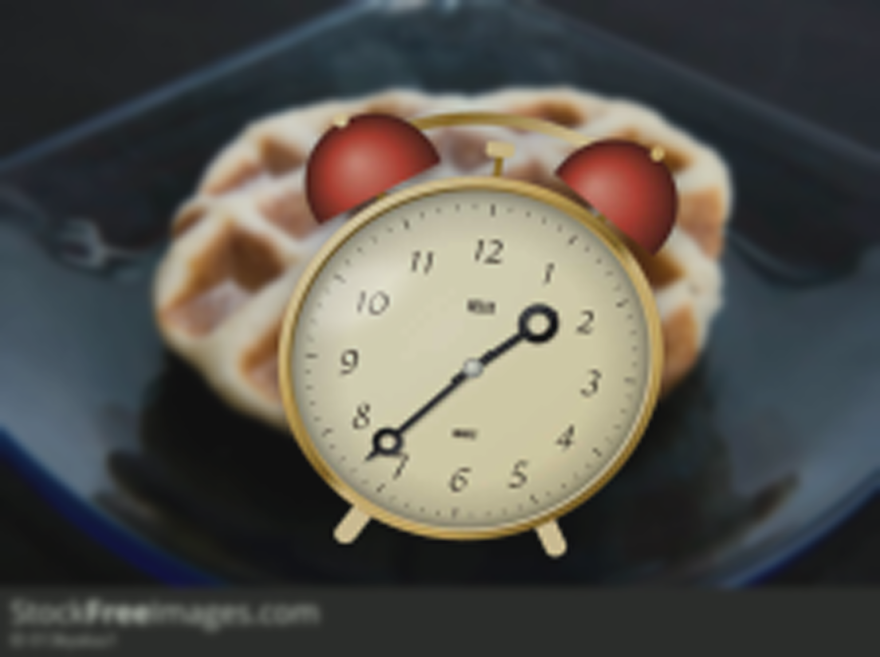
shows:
1,37
